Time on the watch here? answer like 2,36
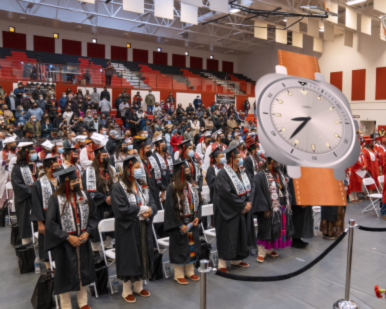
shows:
8,37
